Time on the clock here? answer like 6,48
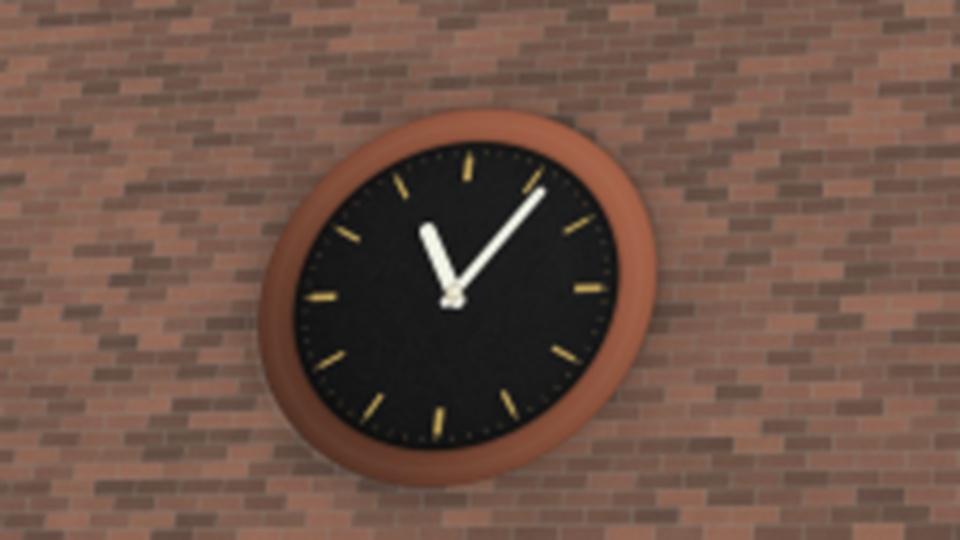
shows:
11,06
